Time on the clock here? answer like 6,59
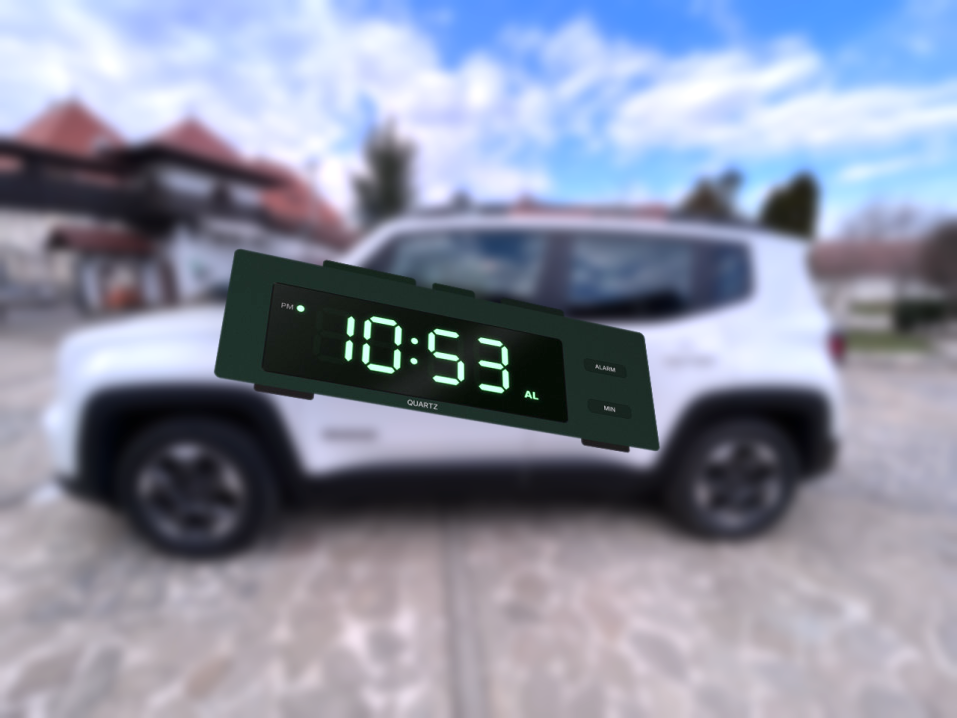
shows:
10,53
